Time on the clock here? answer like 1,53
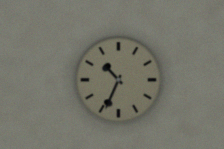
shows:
10,34
